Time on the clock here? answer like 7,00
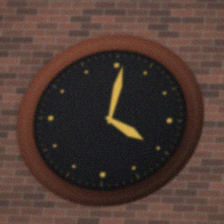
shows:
4,01
